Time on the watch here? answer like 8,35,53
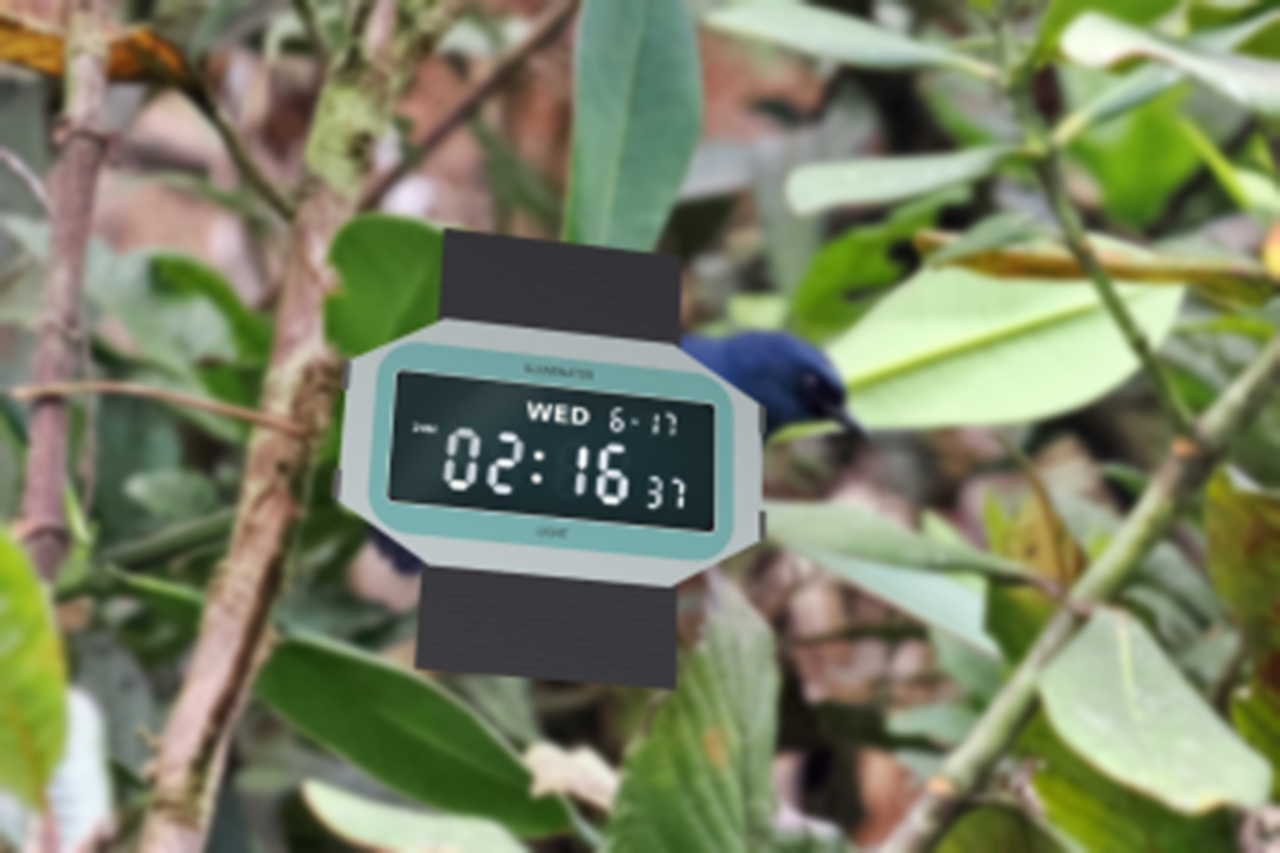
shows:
2,16,37
